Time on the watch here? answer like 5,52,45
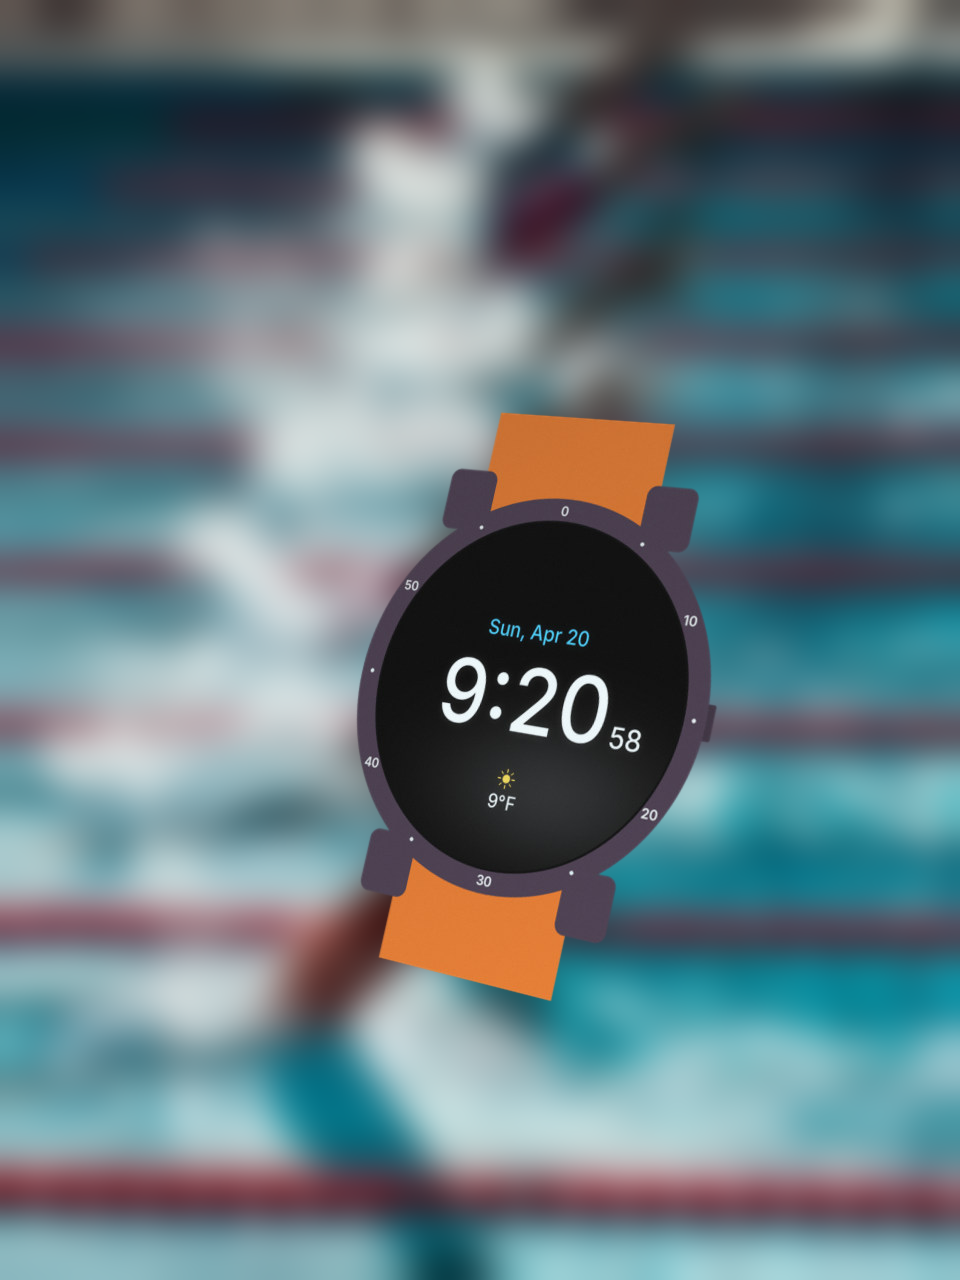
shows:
9,20,58
